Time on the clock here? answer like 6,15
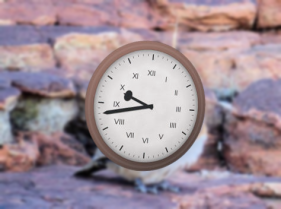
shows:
9,43
